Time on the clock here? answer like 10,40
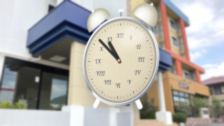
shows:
10,52
